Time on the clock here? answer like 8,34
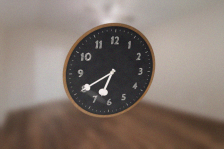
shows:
6,40
